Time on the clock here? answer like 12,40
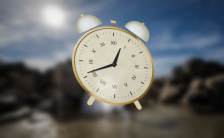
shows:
12,41
